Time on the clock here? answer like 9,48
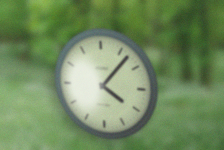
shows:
4,07
